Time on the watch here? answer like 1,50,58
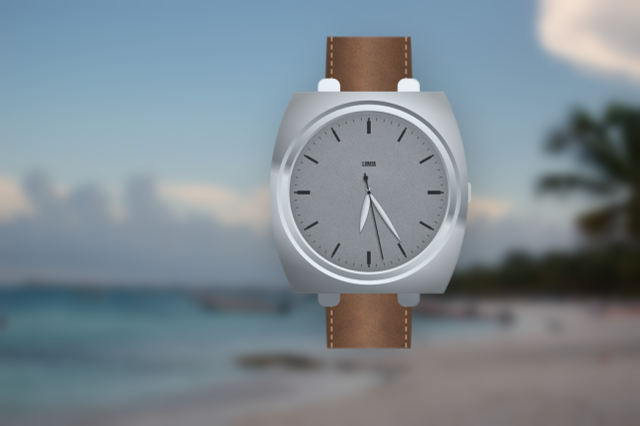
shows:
6,24,28
